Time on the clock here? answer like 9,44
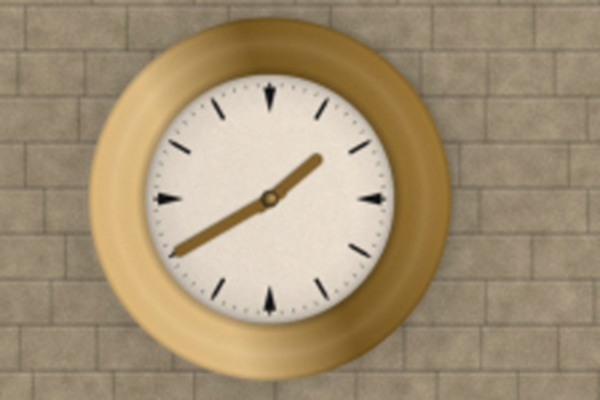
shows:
1,40
